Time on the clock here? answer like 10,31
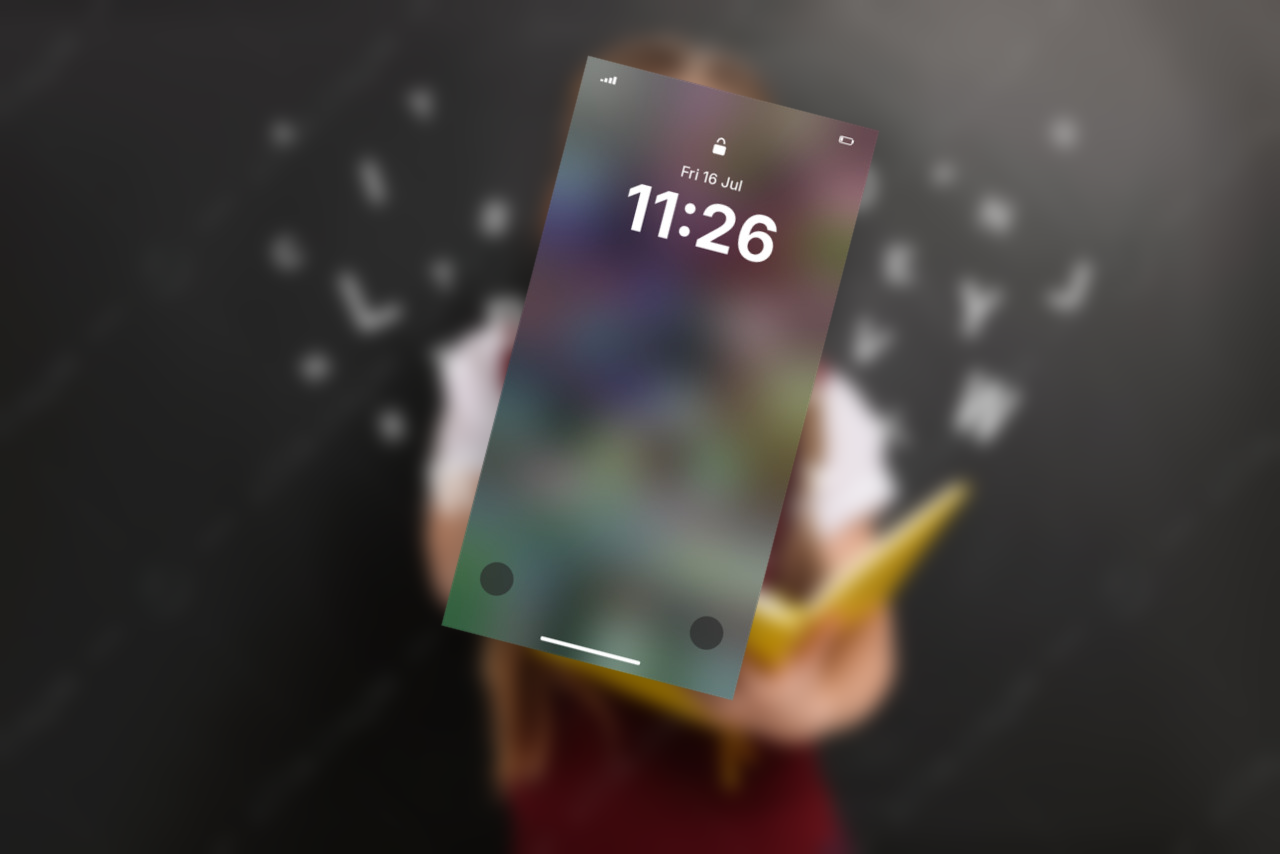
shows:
11,26
